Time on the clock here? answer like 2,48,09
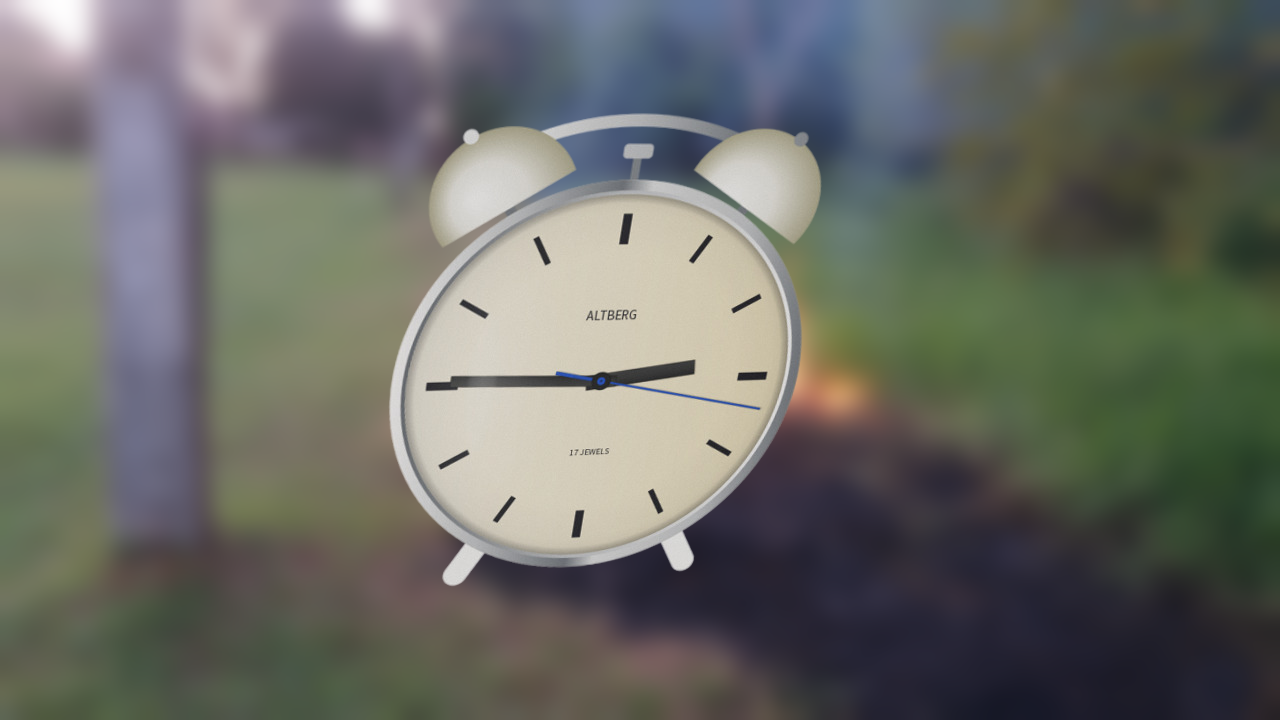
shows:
2,45,17
